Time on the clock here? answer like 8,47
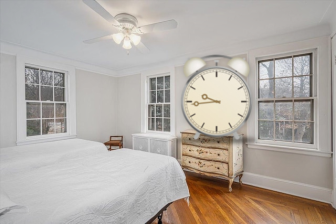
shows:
9,44
